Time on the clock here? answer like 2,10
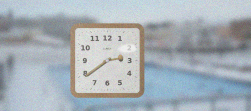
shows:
2,39
